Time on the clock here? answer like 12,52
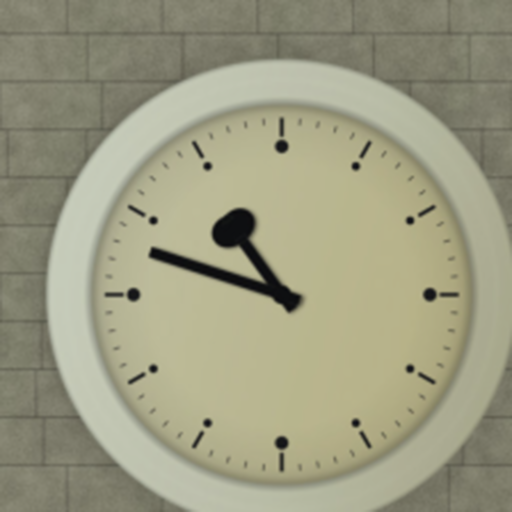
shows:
10,48
